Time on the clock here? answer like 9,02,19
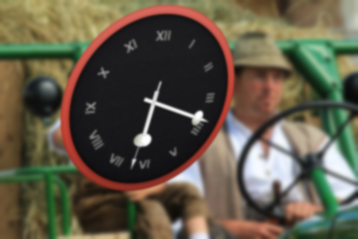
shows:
6,18,32
